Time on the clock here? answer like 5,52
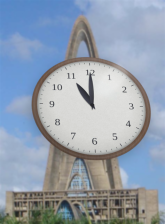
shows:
11,00
